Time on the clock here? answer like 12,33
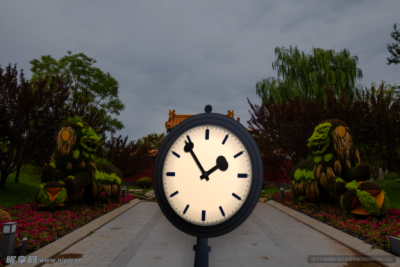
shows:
1,54
